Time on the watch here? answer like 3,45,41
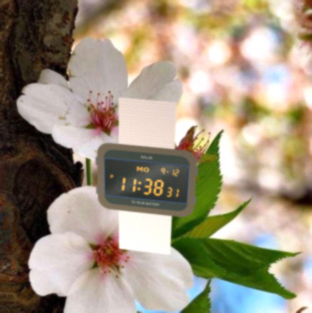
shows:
11,38,31
